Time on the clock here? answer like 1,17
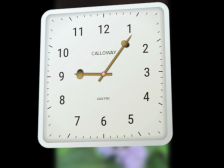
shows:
9,06
